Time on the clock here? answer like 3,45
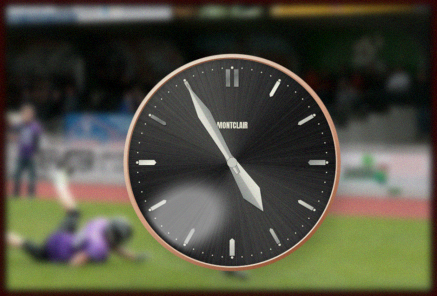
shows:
4,55
